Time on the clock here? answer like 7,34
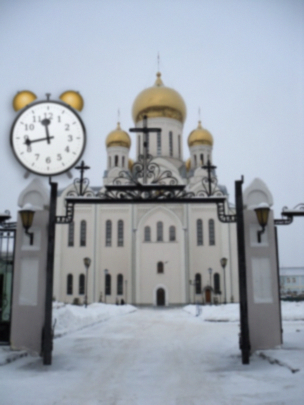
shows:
11,43
